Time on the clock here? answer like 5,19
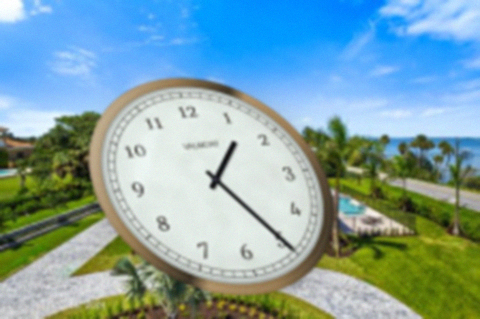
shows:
1,25
